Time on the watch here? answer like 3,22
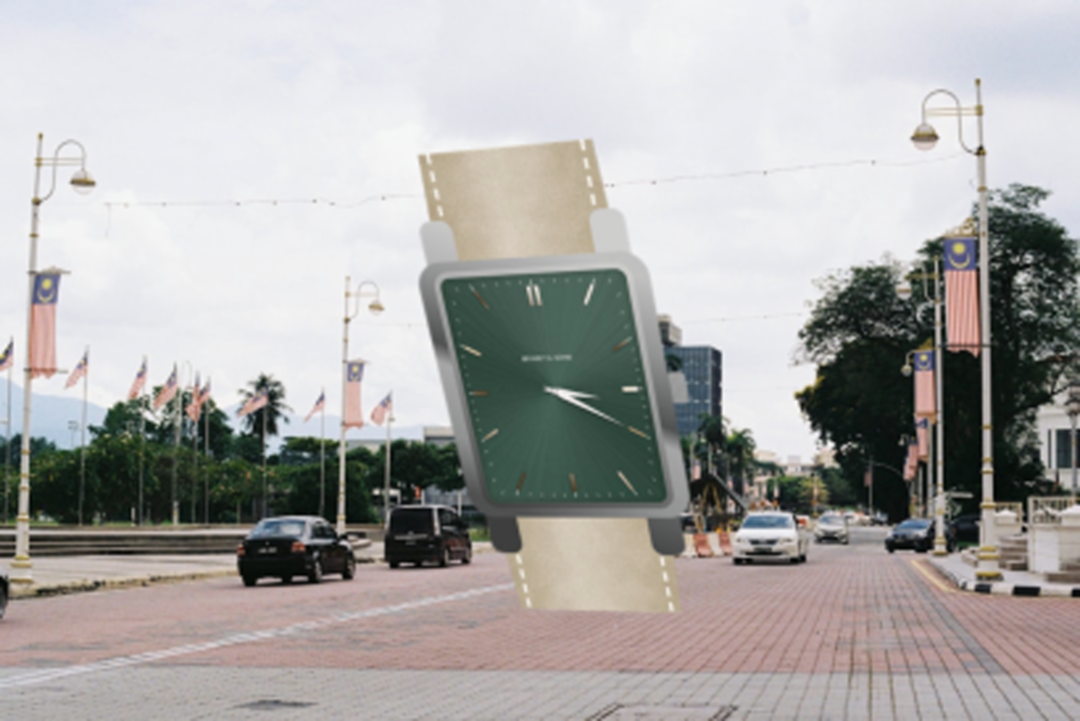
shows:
3,20
